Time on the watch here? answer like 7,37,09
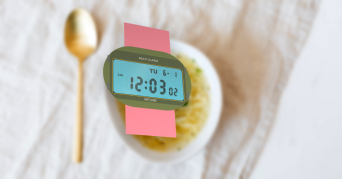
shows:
12,03,02
